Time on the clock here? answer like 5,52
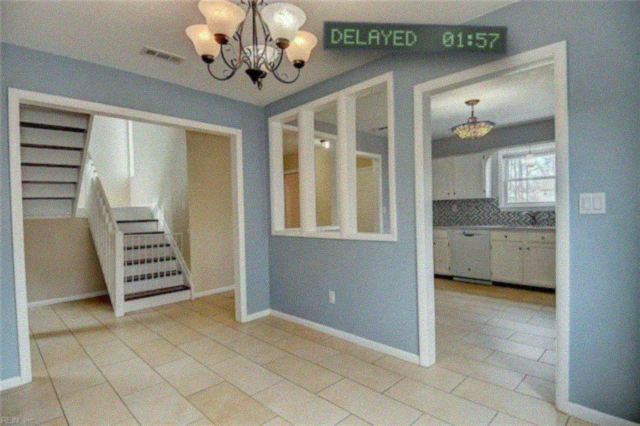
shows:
1,57
